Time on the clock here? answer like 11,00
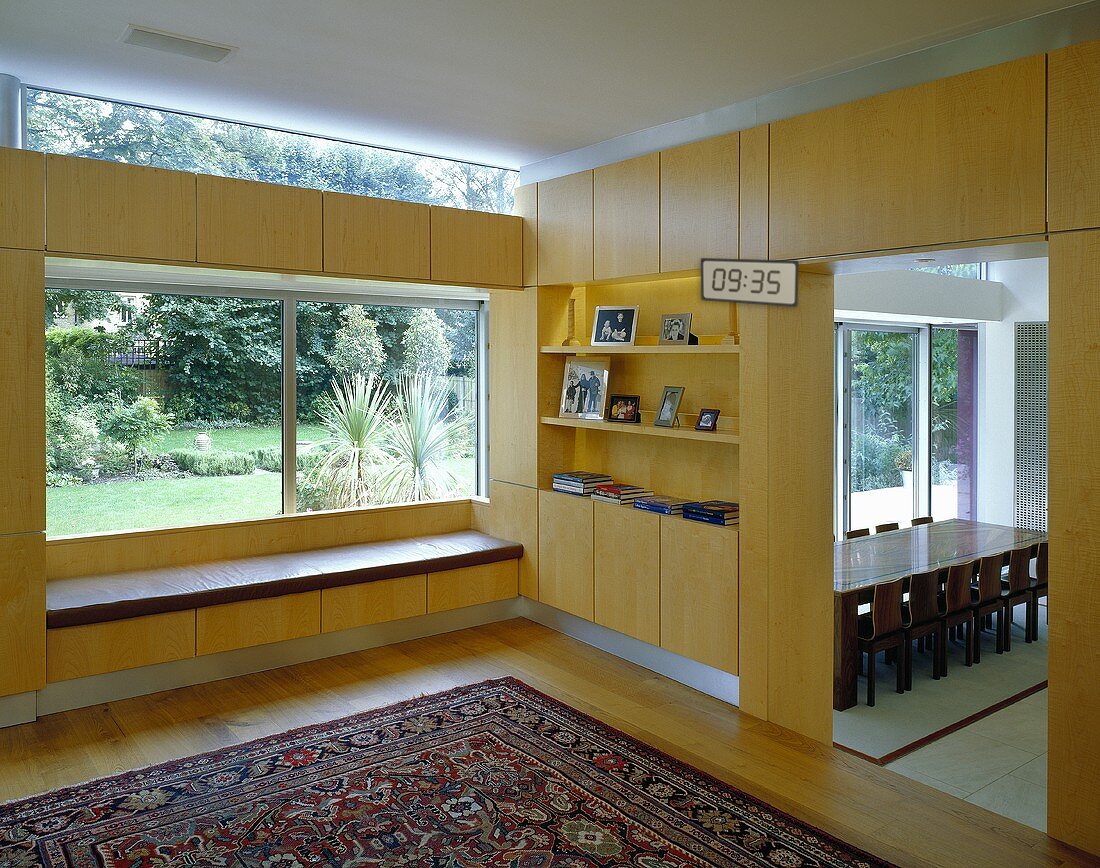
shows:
9,35
